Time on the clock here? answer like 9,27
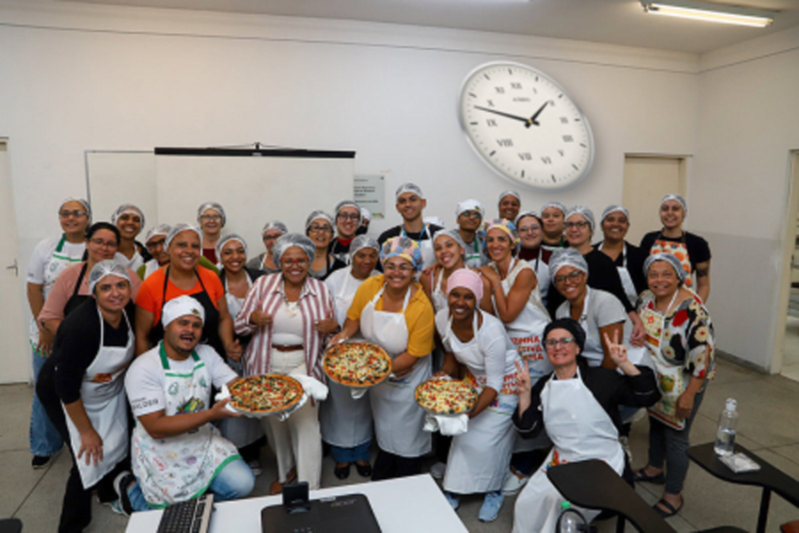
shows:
1,48
